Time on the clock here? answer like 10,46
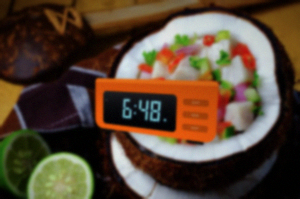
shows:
6,48
